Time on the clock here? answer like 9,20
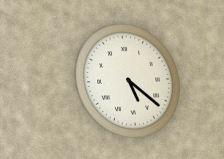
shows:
5,22
